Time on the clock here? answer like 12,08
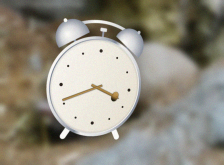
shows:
3,41
